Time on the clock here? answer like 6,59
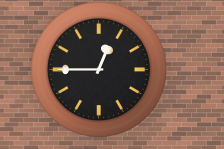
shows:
12,45
